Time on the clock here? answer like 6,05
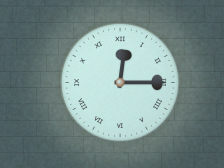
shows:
12,15
